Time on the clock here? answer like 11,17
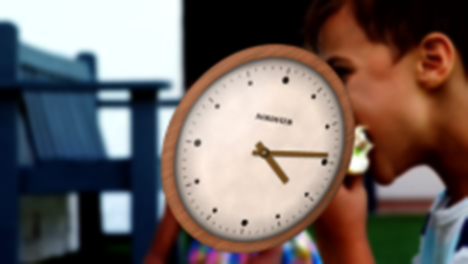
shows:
4,14
